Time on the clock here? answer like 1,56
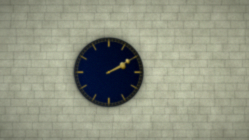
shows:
2,10
